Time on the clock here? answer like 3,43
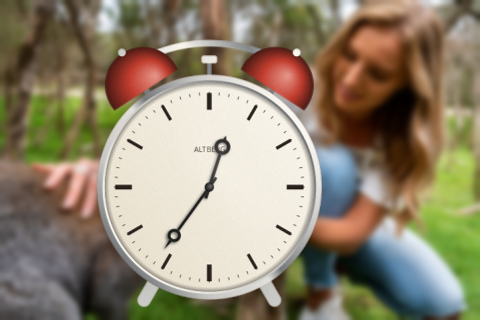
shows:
12,36
